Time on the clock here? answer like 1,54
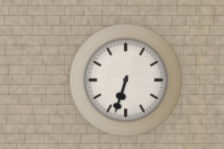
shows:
6,33
